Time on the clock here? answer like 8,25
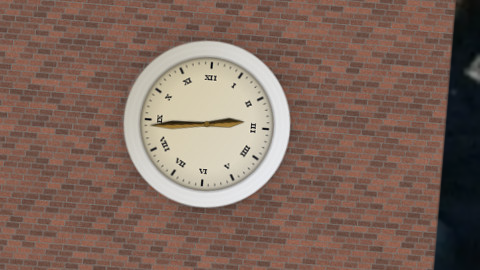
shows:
2,44
